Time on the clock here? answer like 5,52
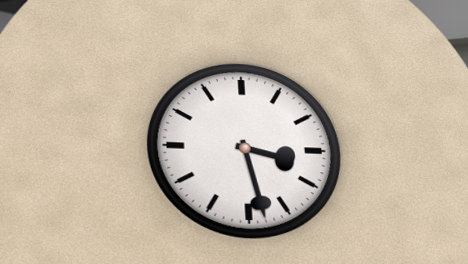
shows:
3,28
